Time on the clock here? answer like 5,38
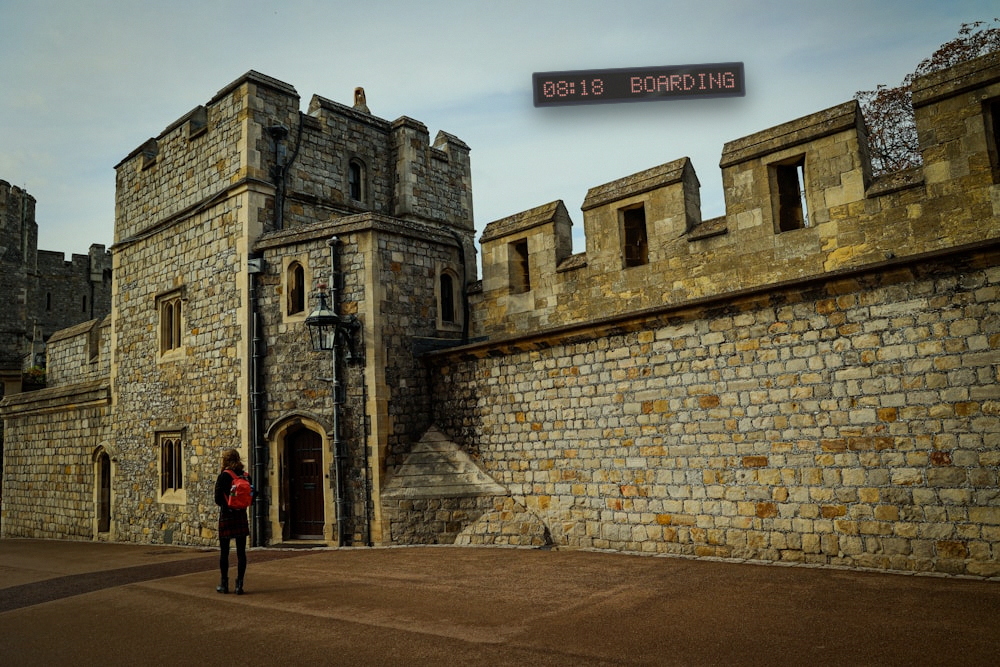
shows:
8,18
